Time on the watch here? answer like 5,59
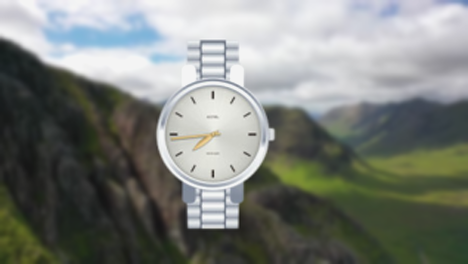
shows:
7,44
